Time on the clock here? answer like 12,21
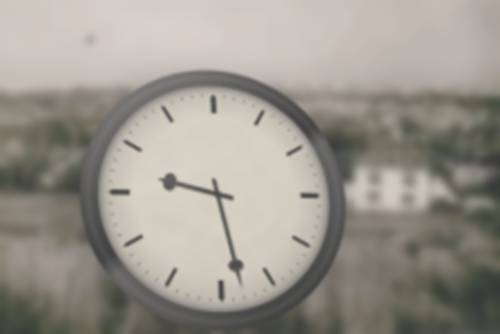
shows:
9,28
